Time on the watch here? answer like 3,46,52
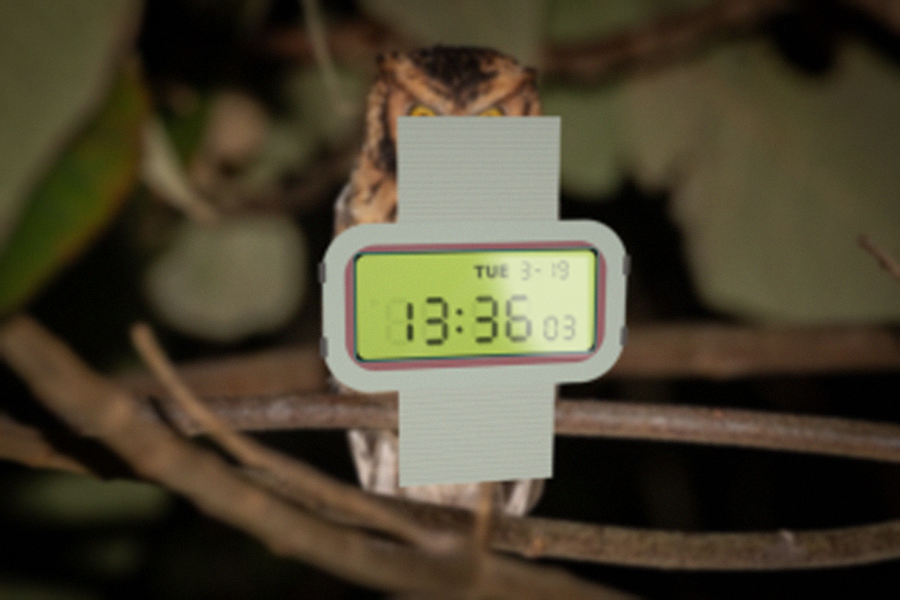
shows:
13,36,03
